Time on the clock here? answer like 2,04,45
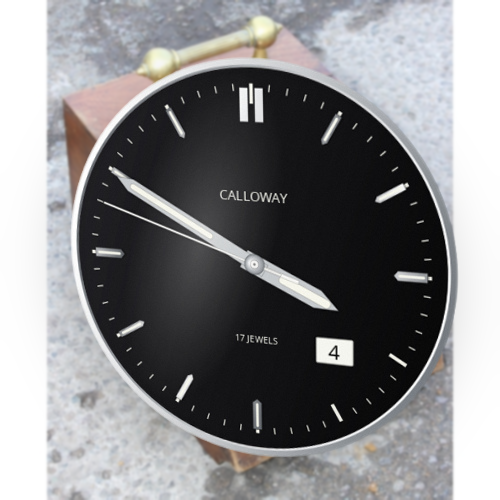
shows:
3,49,48
